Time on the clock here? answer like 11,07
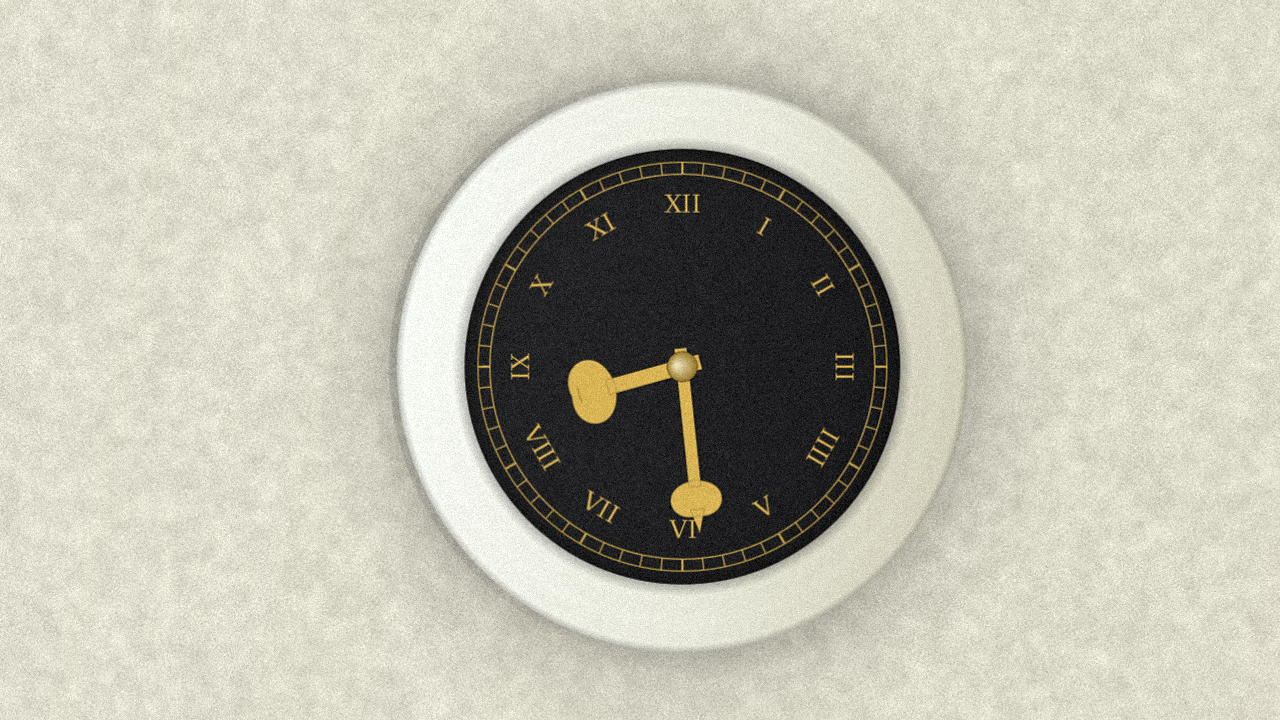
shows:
8,29
